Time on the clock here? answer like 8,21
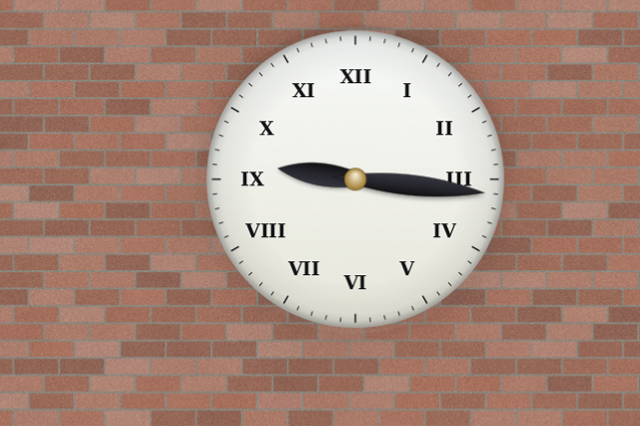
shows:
9,16
